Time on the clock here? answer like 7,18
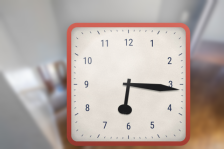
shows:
6,16
